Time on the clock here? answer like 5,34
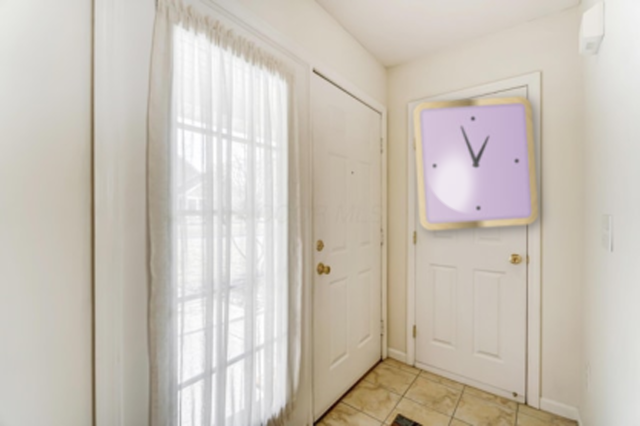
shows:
12,57
